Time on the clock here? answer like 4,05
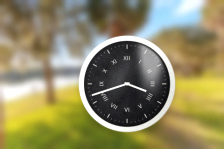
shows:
3,42
